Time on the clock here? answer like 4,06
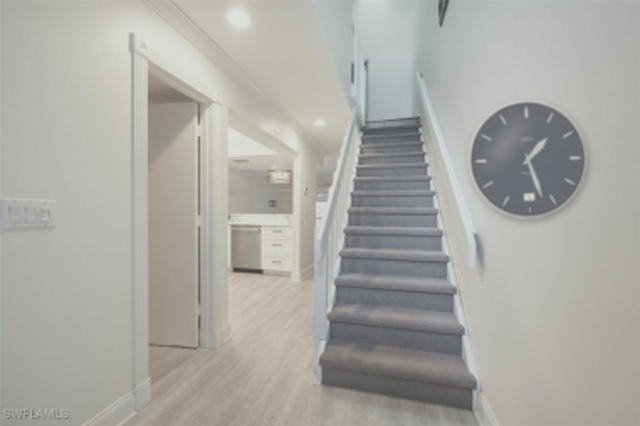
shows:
1,27
